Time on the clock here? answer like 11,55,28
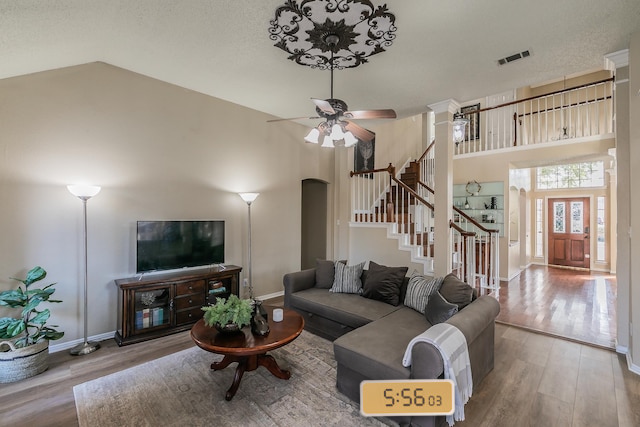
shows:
5,56,03
